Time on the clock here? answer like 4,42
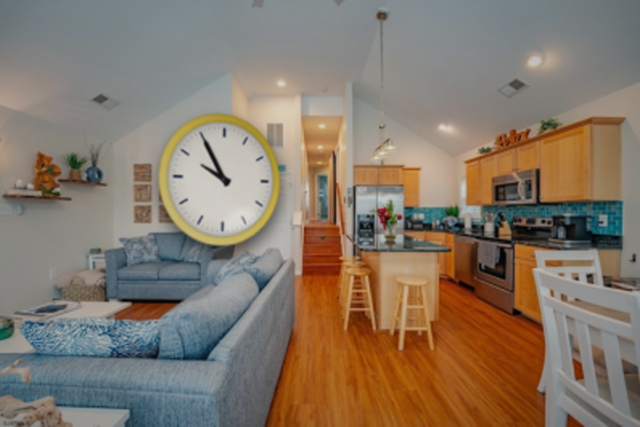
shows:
9,55
